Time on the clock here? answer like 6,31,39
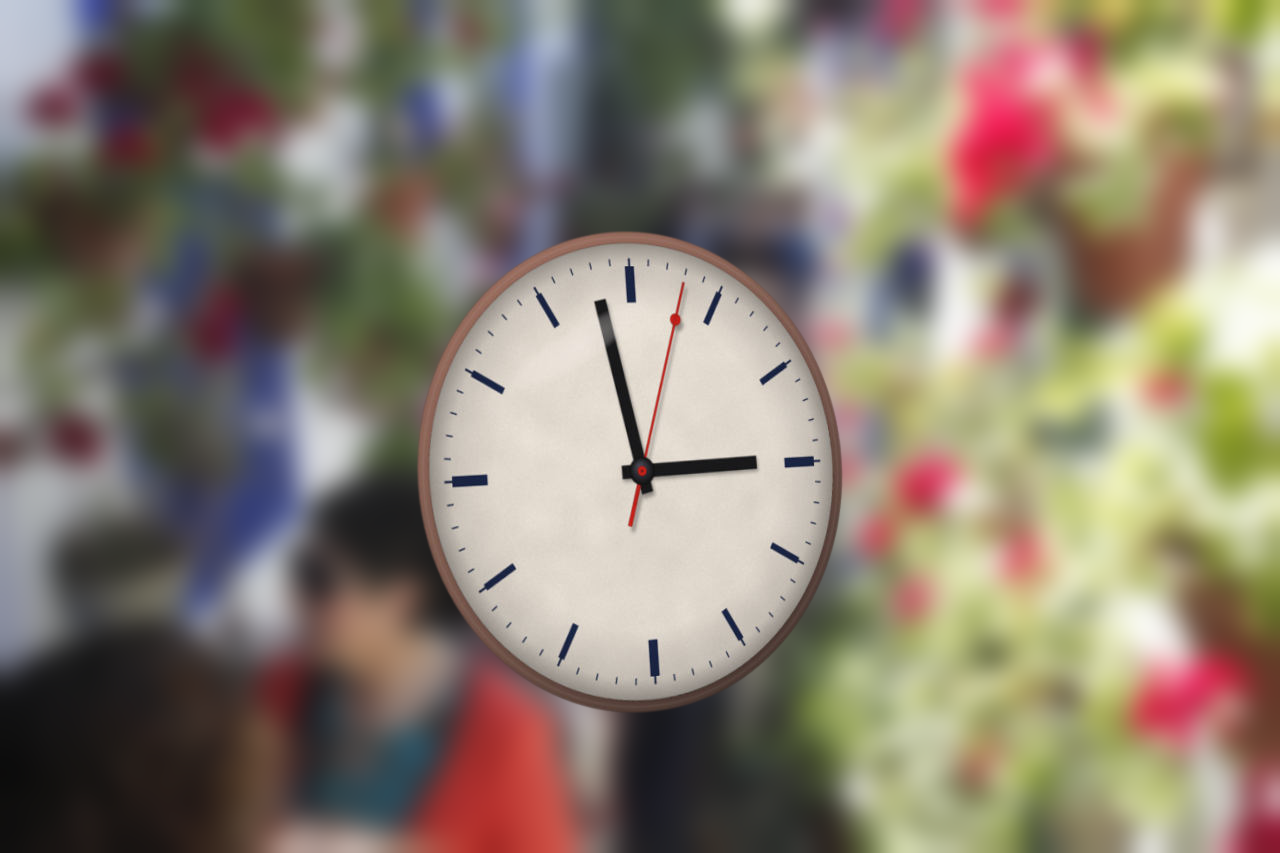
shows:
2,58,03
